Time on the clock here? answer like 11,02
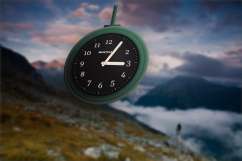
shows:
3,05
